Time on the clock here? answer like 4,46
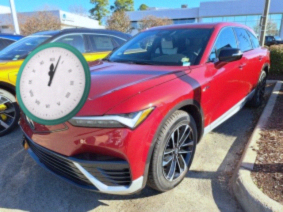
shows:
12,03
